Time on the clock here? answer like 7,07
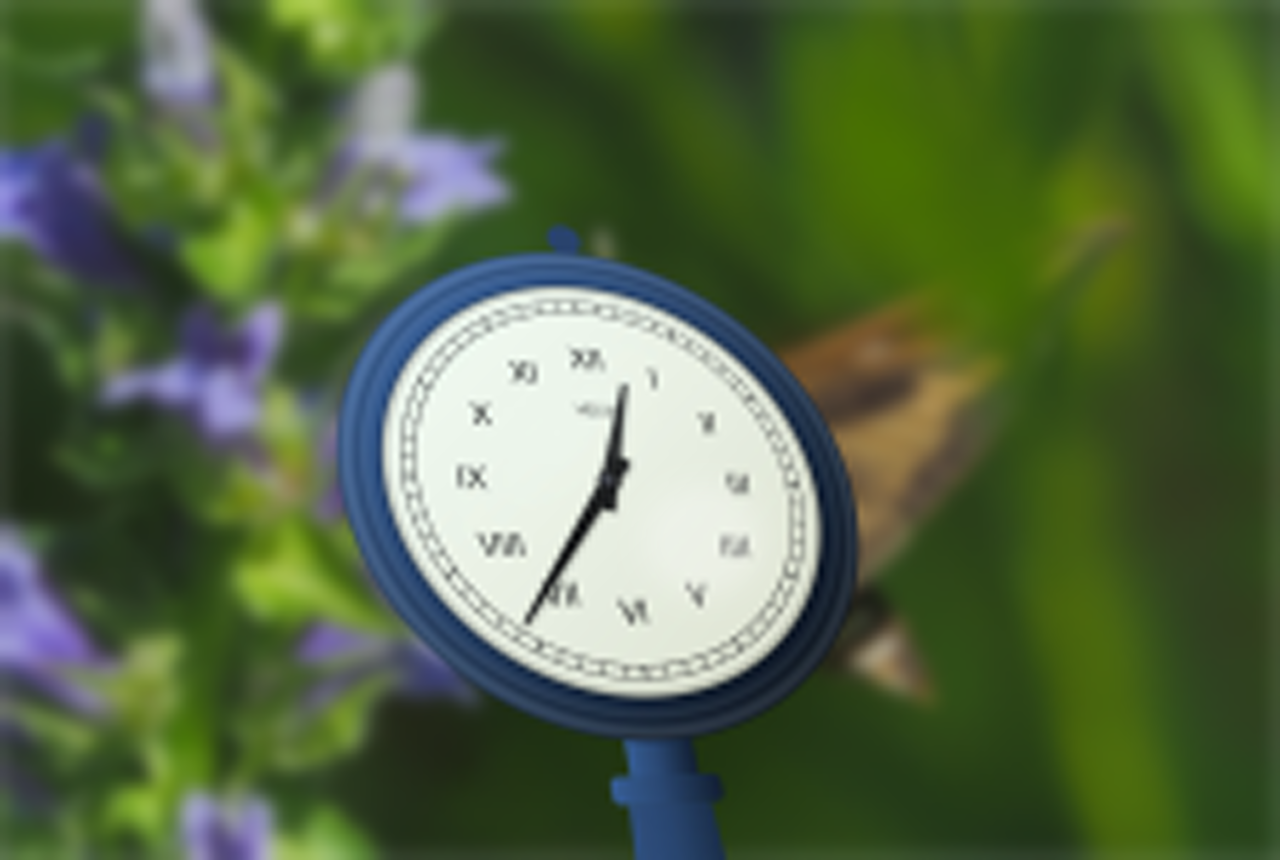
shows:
12,36
